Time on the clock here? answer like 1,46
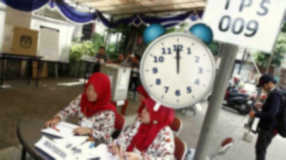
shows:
12,00
